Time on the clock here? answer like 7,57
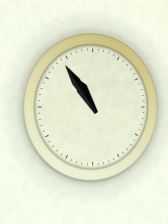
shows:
10,54
